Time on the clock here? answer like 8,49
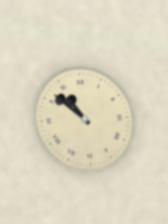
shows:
10,52
